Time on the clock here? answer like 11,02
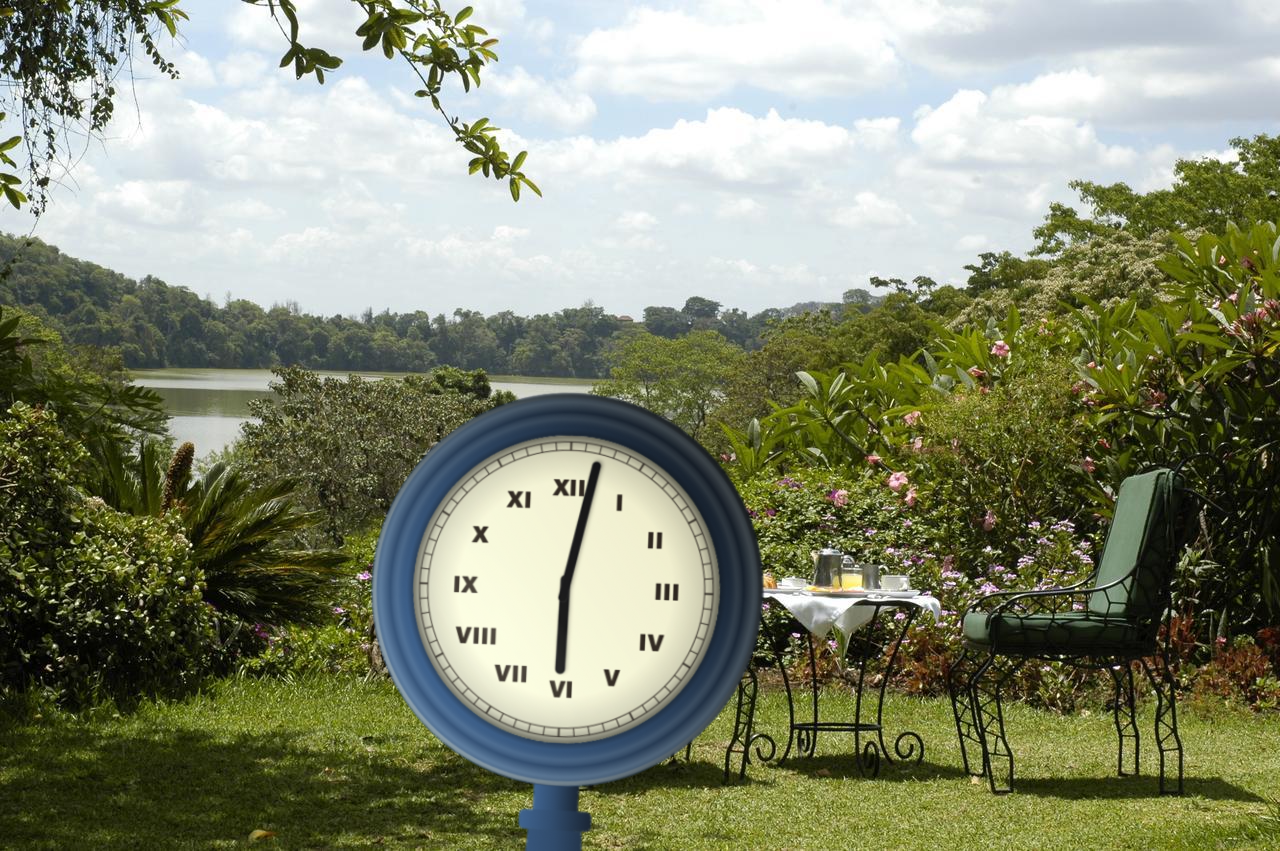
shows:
6,02
